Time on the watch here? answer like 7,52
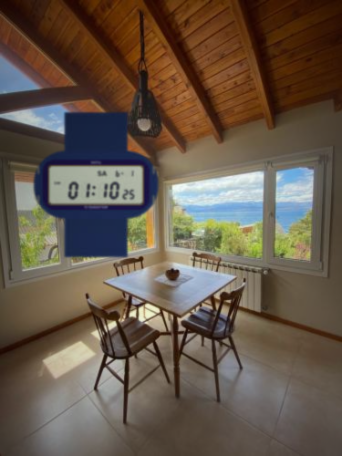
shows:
1,10
